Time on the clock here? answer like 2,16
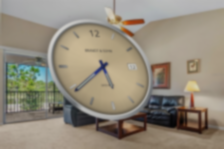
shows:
5,39
